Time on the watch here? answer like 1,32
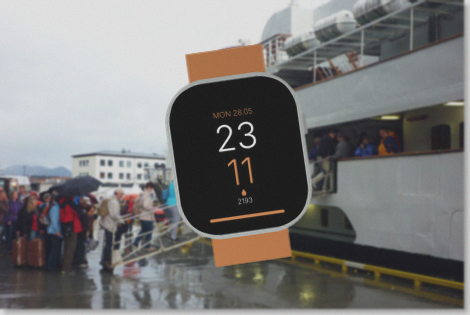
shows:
23,11
